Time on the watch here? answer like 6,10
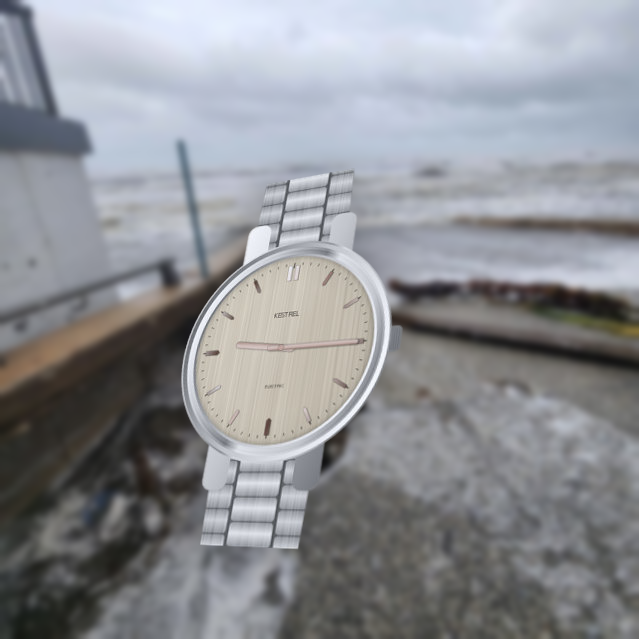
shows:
9,15
